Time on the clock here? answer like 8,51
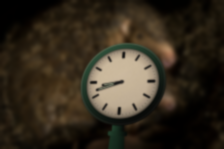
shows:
8,42
